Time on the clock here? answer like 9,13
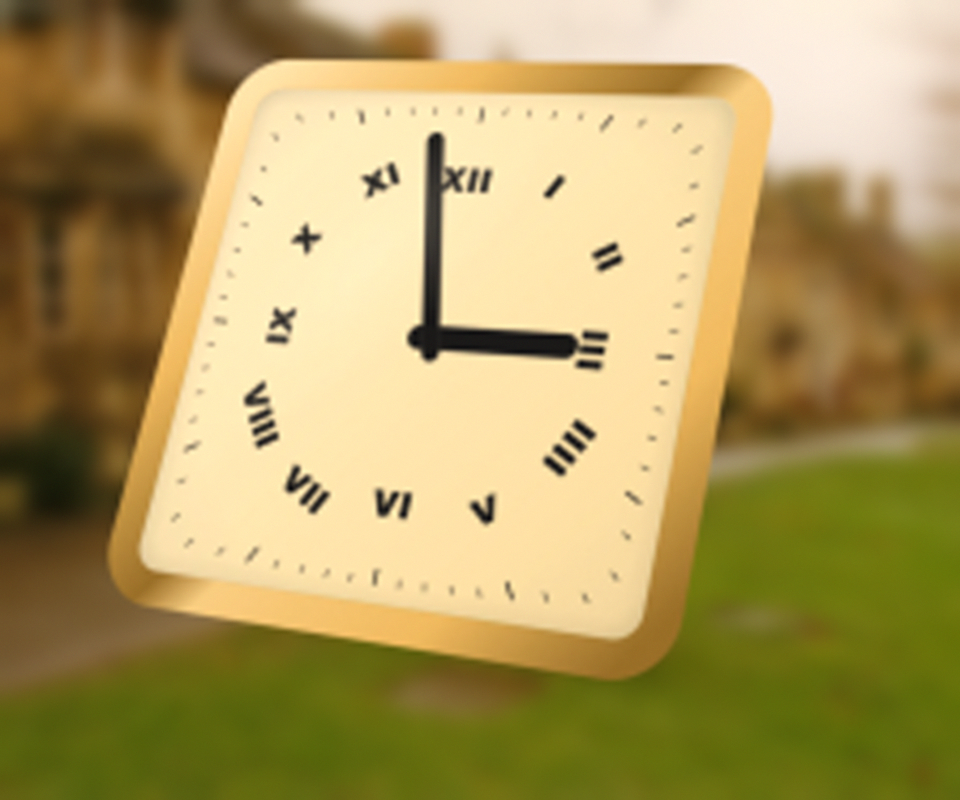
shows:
2,58
